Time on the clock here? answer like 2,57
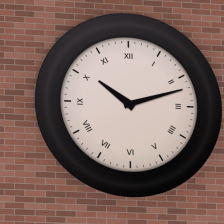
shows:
10,12
